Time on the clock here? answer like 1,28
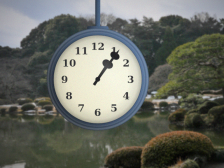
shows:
1,06
